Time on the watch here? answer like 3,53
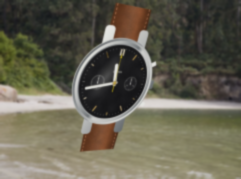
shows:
11,43
